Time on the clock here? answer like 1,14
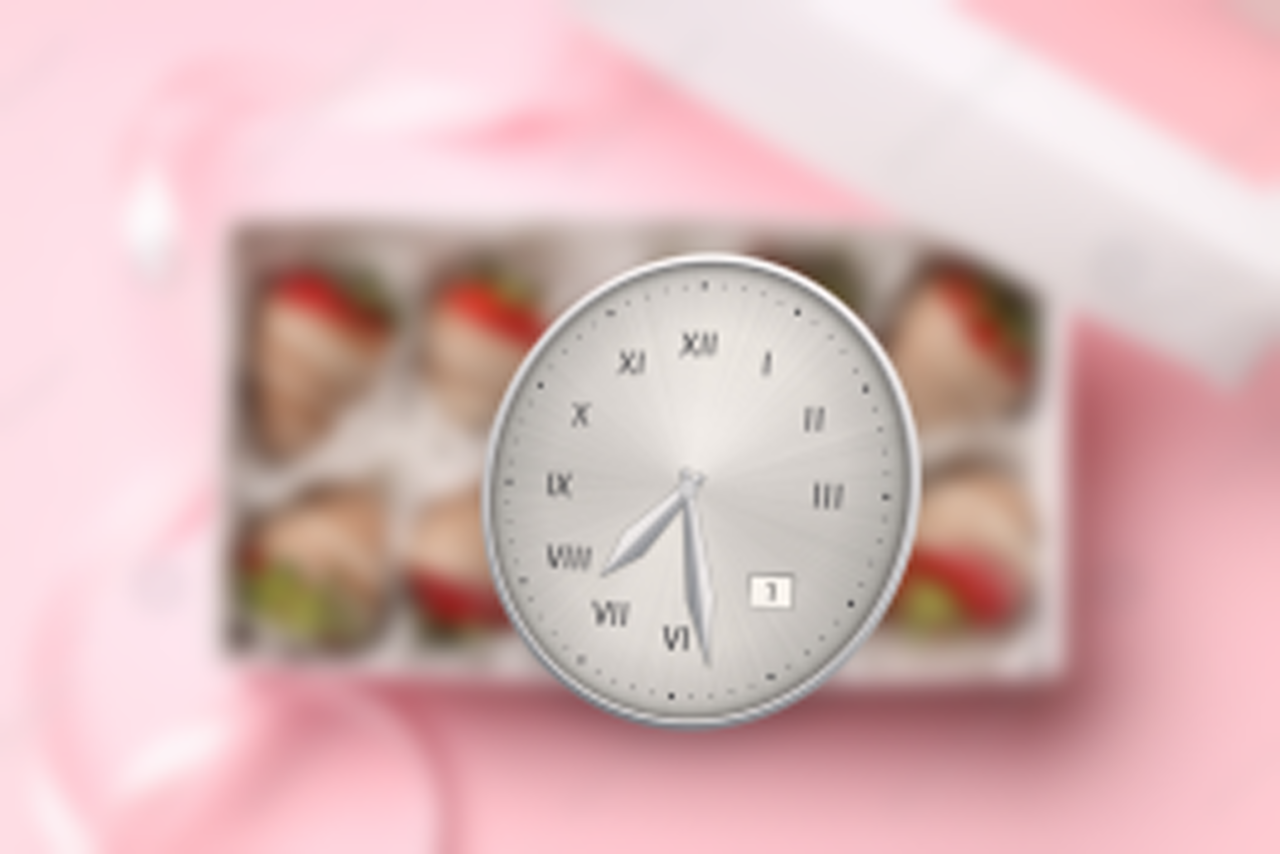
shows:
7,28
